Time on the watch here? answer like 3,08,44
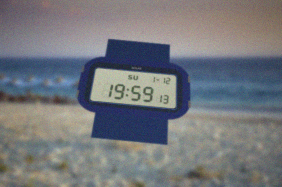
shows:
19,59,13
